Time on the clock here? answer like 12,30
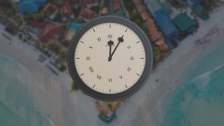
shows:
12,05
